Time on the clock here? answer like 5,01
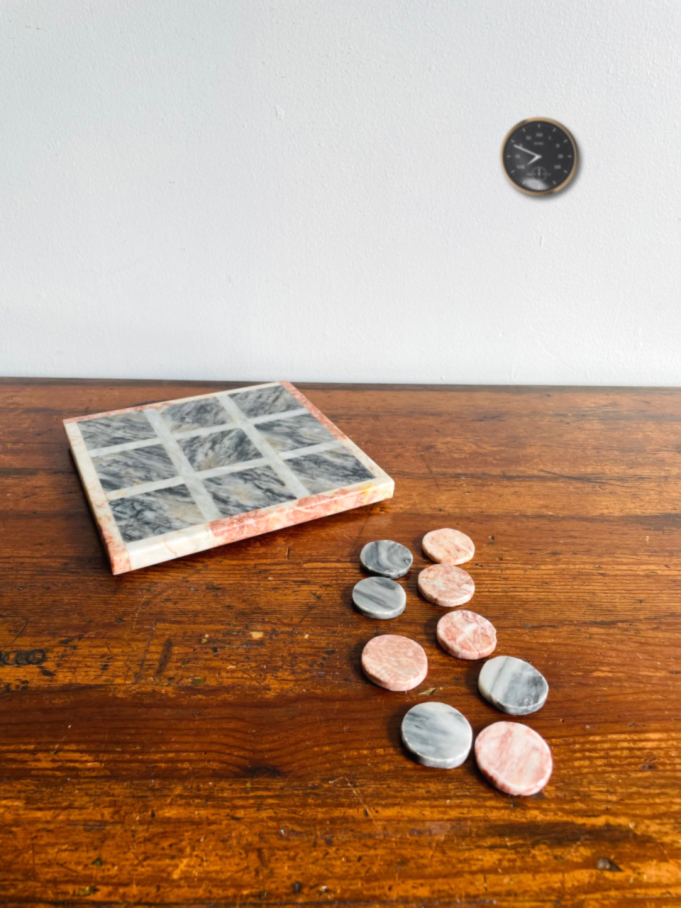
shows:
7,49
